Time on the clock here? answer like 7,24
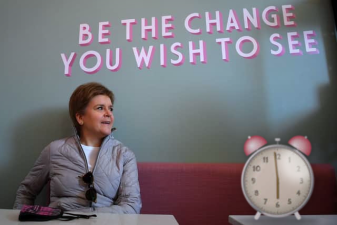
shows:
5,59
